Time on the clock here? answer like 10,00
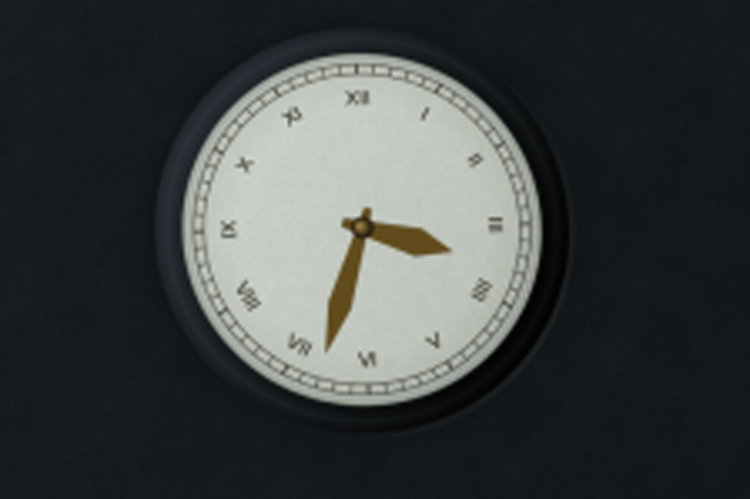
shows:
3,33
